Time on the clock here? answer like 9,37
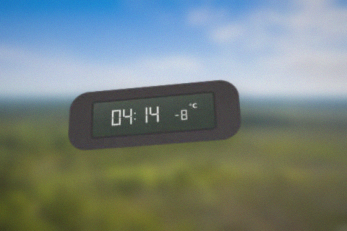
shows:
4,14
